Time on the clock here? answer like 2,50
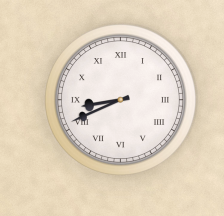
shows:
8,41
